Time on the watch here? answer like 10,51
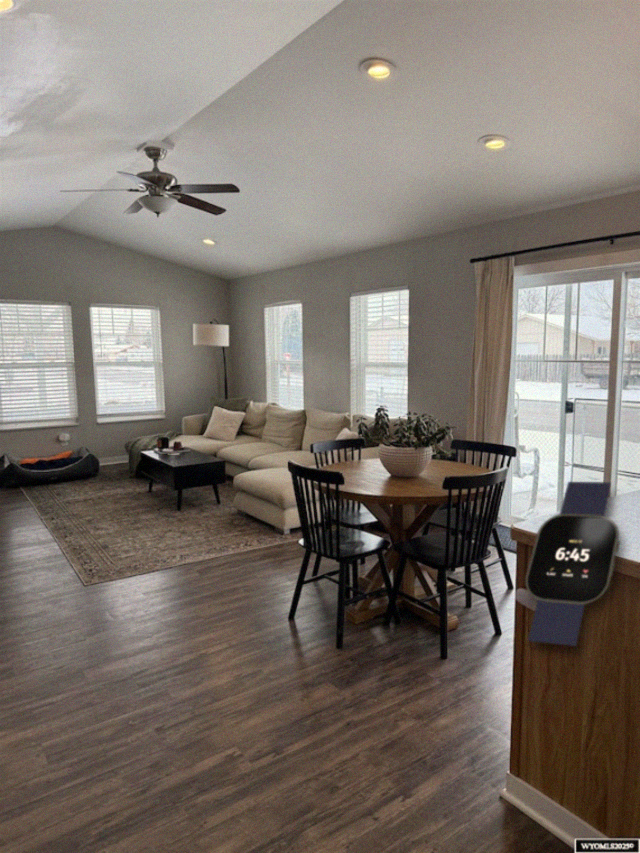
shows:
6,45
